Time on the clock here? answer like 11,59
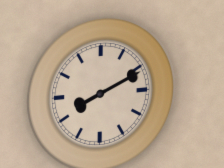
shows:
8,11
